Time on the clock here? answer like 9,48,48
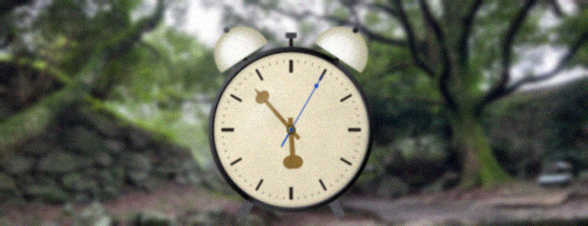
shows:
5,53,05
